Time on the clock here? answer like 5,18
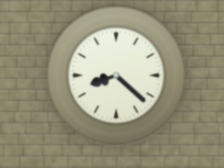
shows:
8,22
